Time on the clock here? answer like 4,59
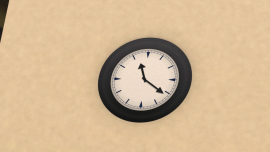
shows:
11,21
